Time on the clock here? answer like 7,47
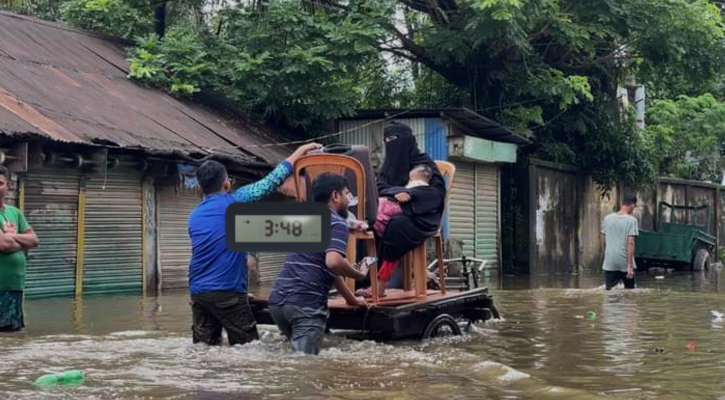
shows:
3,48
